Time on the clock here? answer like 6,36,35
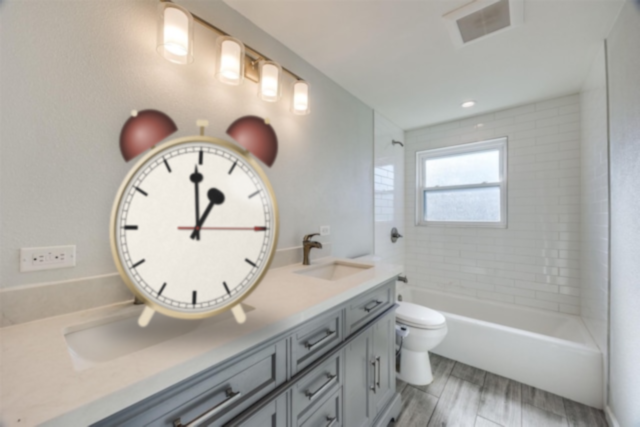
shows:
12,59,15
